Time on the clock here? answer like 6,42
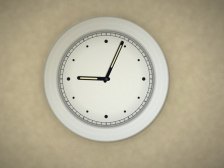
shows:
9,04
